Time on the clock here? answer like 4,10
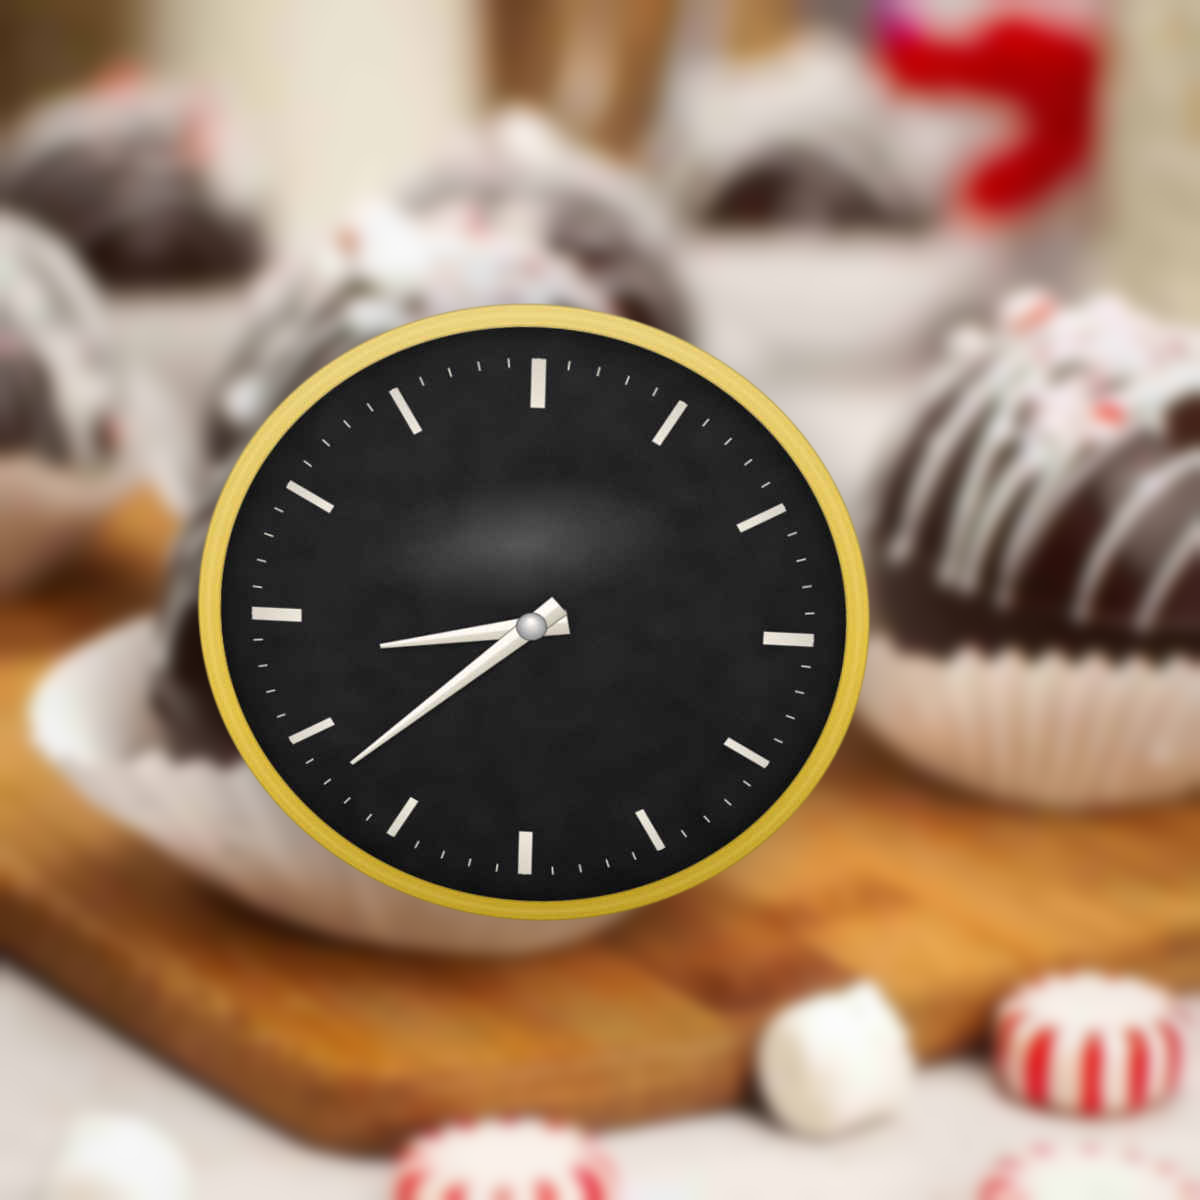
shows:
8,38
